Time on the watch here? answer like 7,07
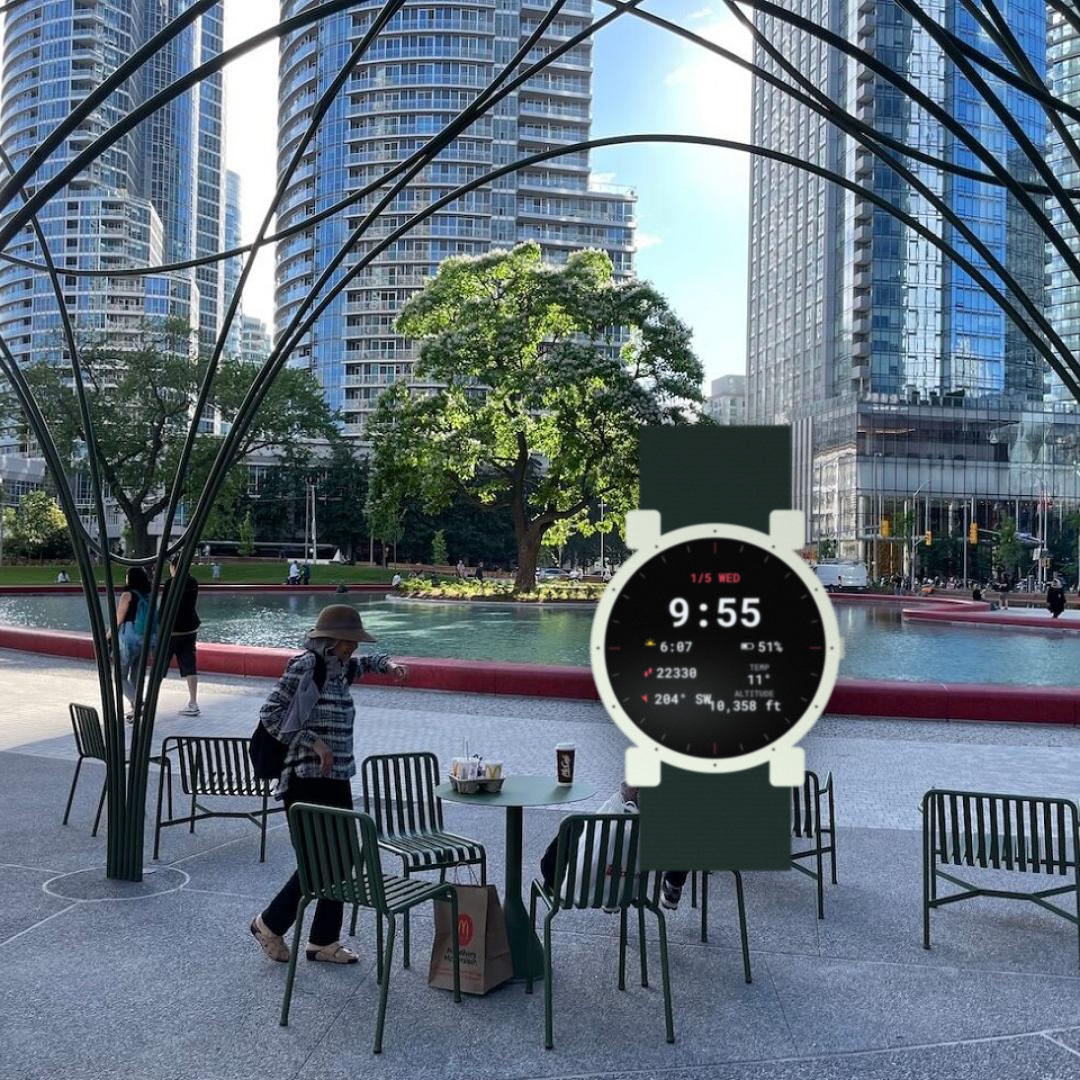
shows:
9,55
